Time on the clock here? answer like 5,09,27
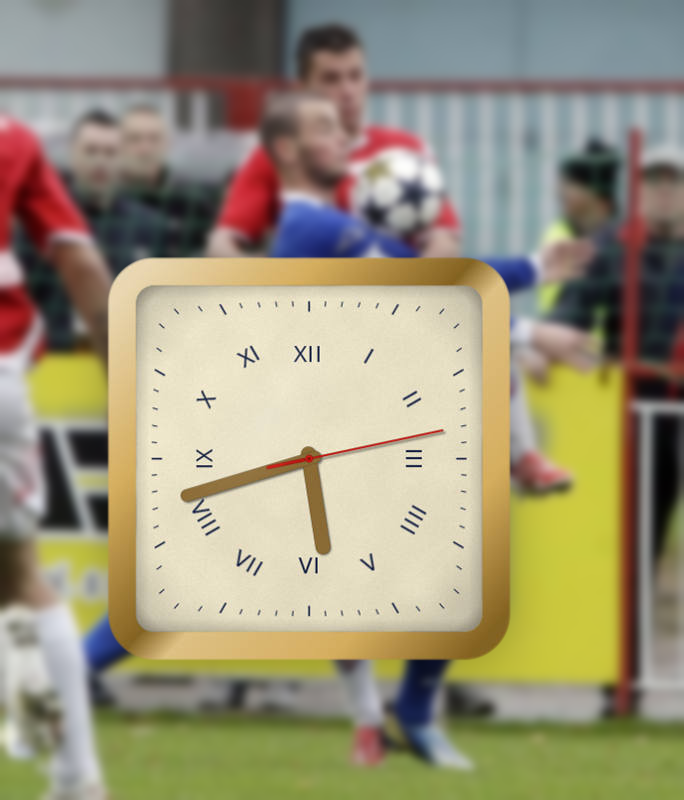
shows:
5,42,13
